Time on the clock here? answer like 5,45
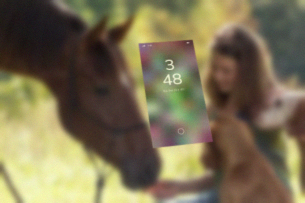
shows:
3,48
